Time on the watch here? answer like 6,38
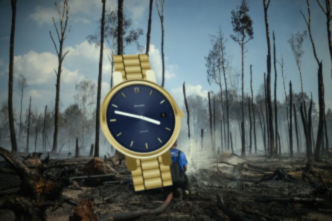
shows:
3,48
